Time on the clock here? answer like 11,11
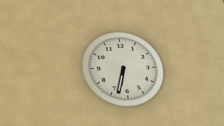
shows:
6,33
